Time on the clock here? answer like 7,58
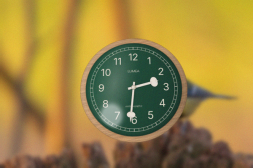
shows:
2,31
